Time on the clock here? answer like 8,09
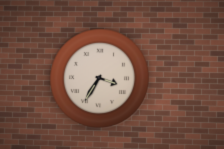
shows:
3,35
